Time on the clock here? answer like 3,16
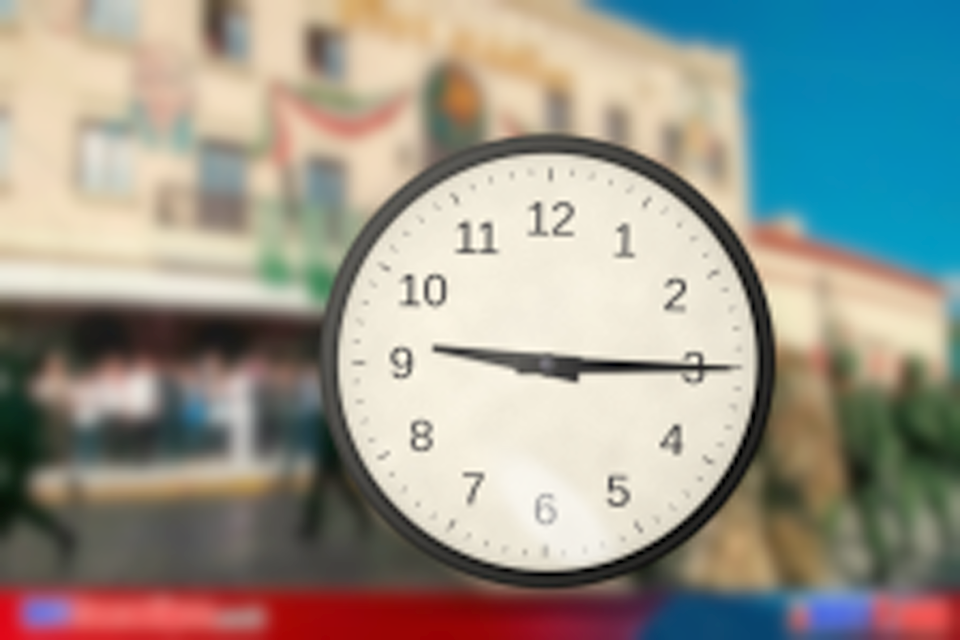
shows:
9,15
